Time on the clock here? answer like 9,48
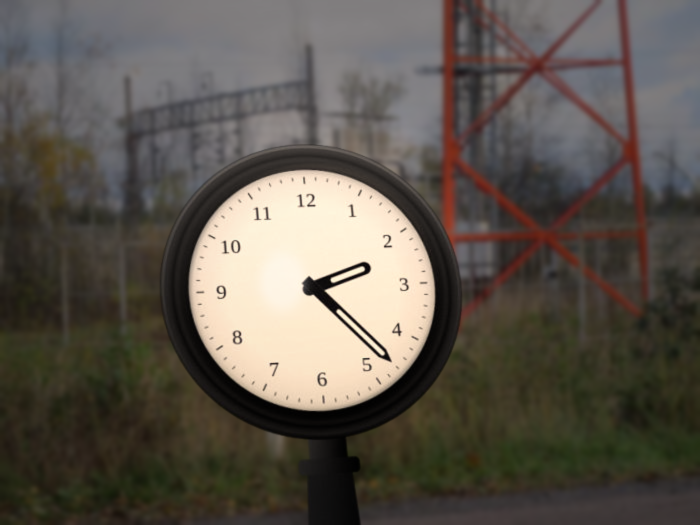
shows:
2,23
